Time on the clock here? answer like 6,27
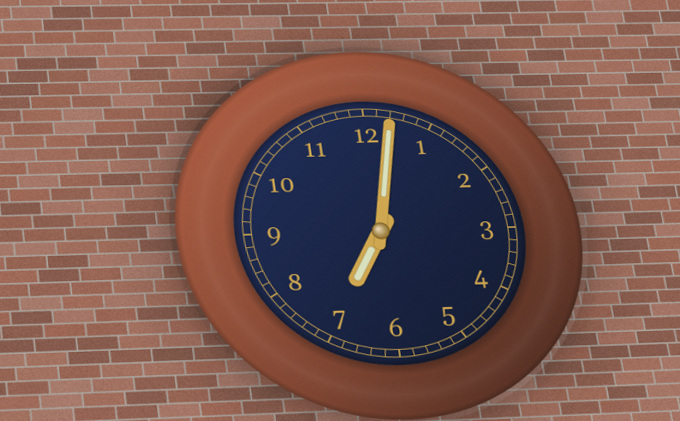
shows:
7,02
